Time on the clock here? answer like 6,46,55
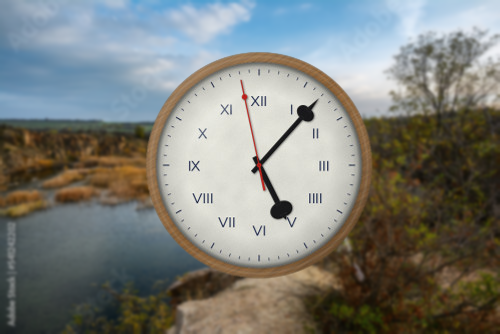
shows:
5,06,58
